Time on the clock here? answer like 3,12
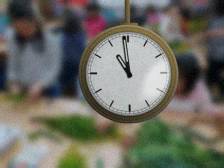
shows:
10,59
